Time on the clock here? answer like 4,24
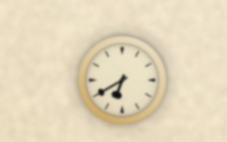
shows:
6,40
